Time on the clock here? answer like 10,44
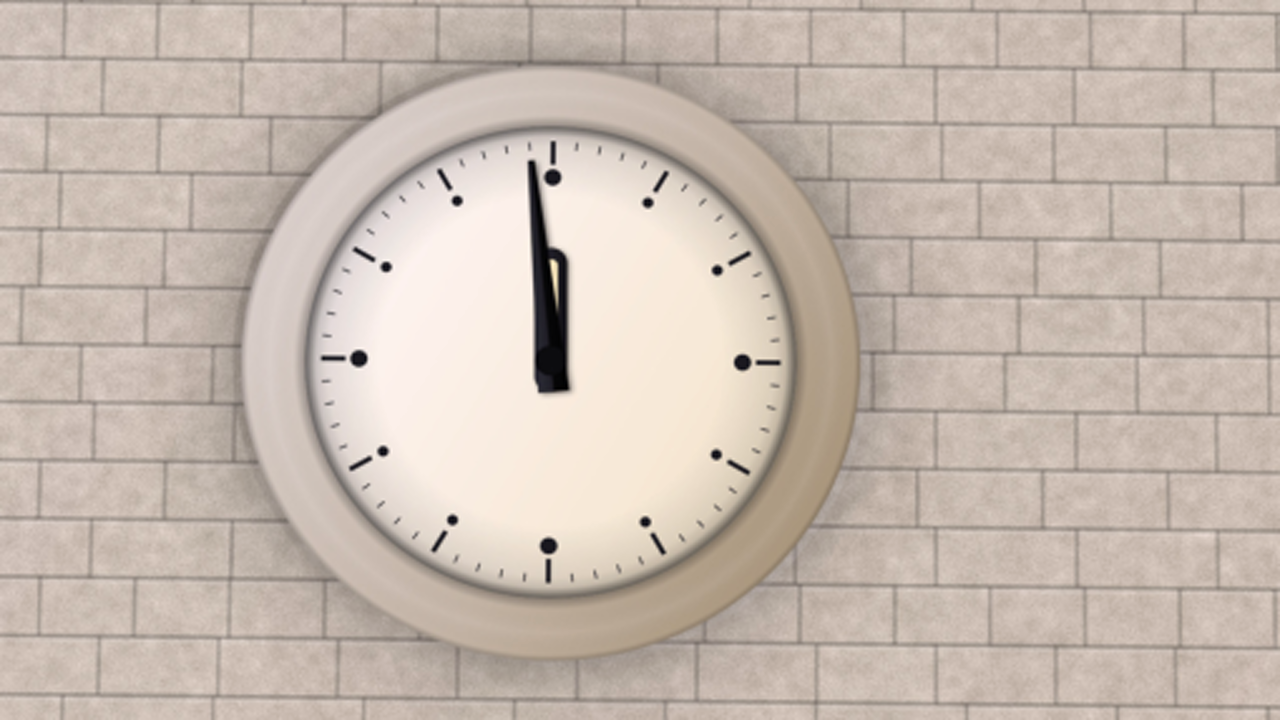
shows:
11,59
